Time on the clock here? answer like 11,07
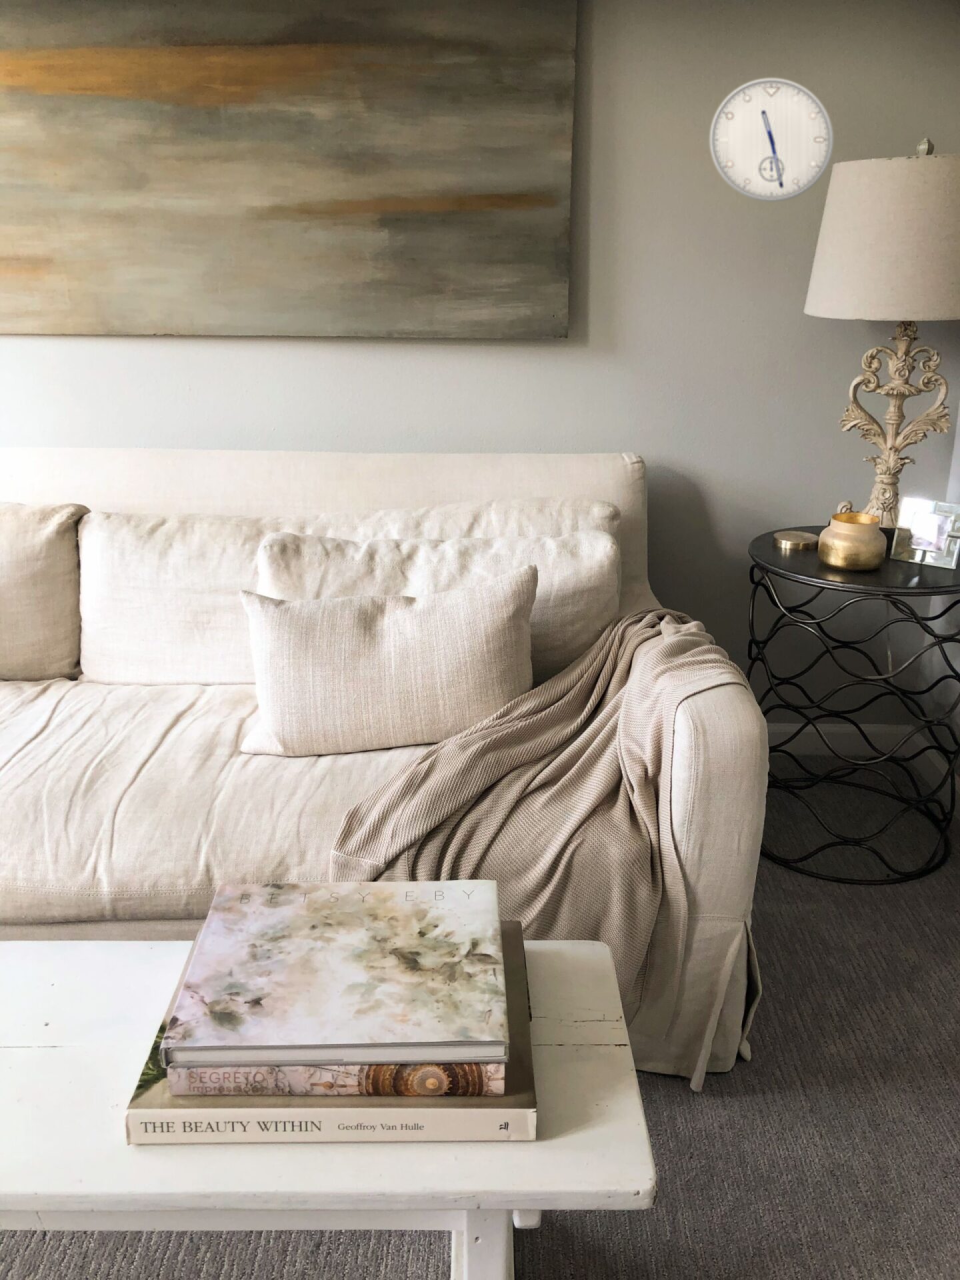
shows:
11,28
